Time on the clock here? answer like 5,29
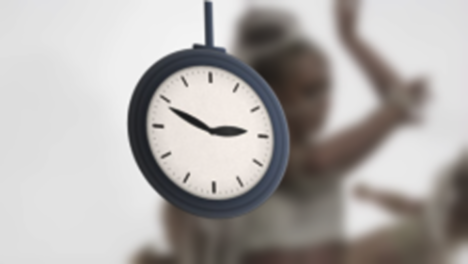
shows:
2,49
